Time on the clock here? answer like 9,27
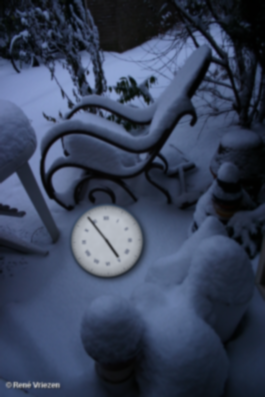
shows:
4,54
